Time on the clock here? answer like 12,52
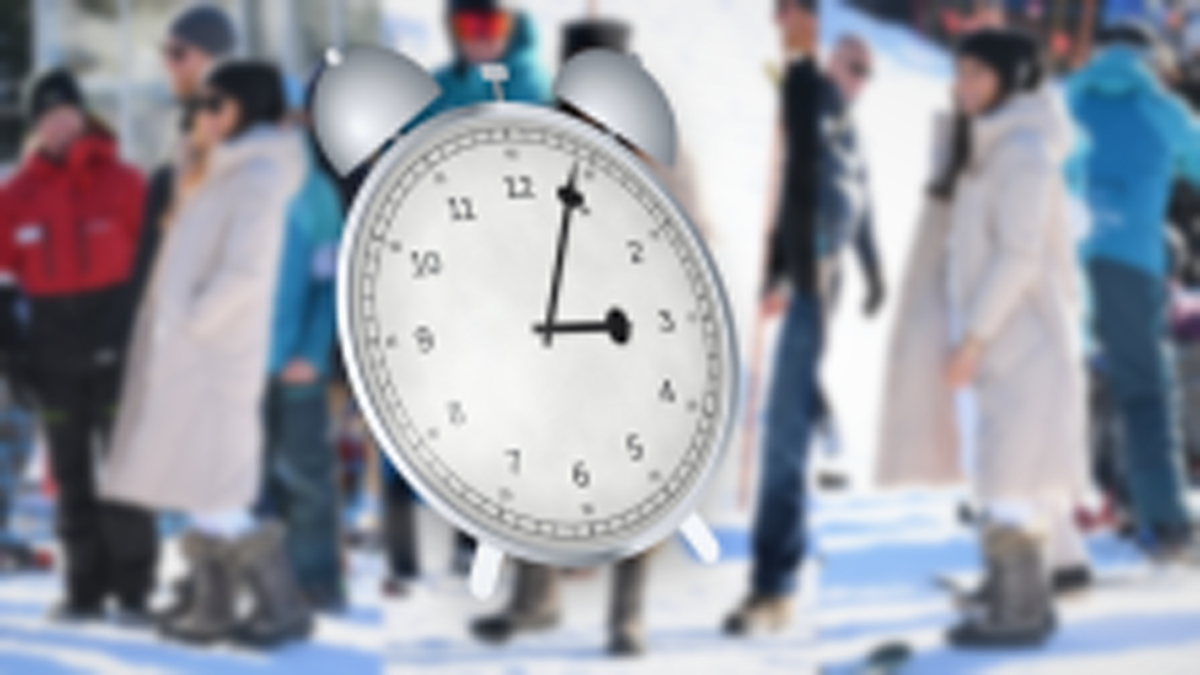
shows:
3,04
